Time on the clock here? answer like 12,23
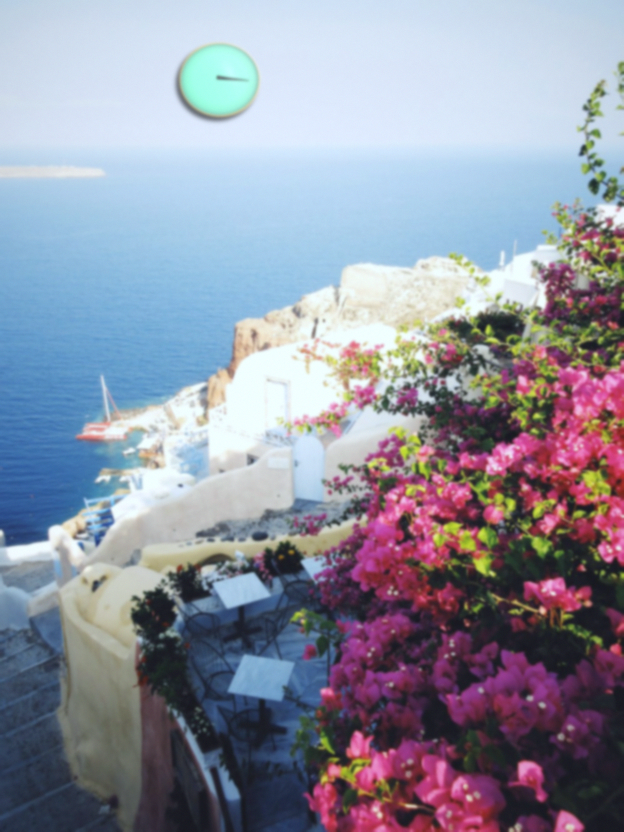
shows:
3,16
